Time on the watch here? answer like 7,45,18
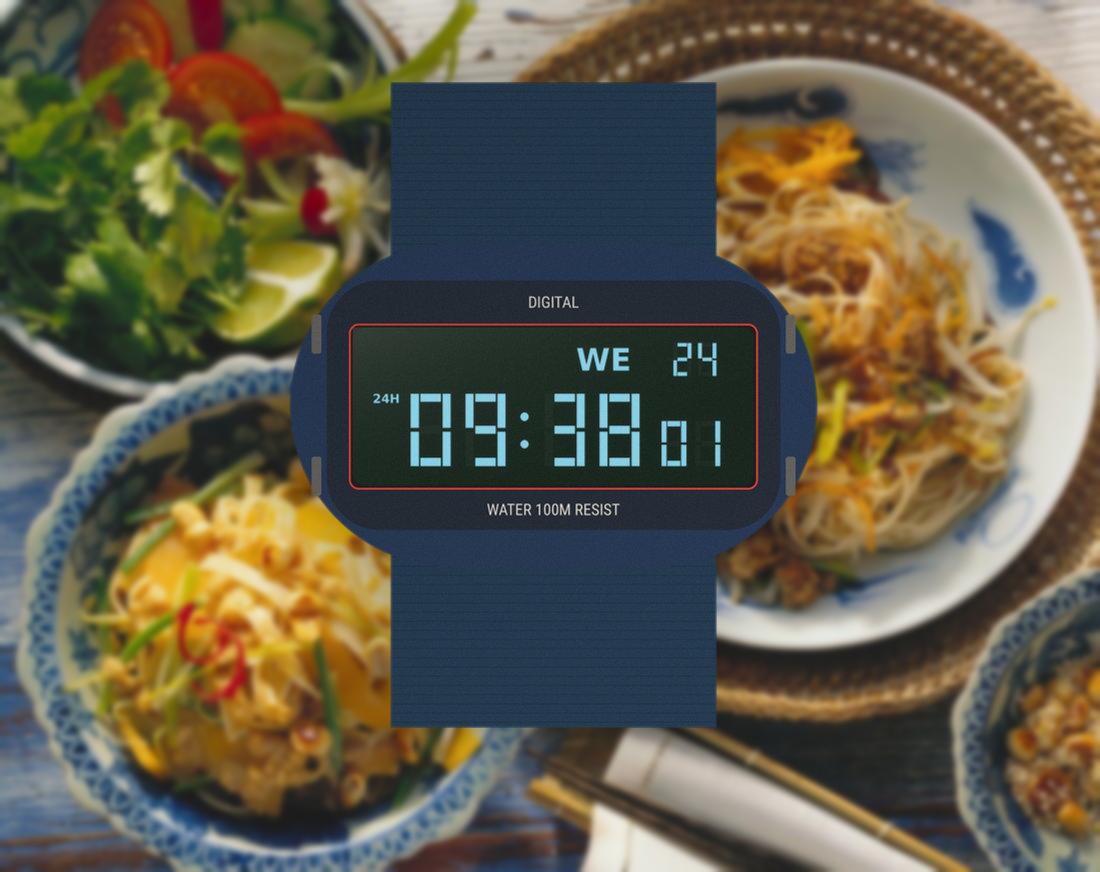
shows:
9,38,01
